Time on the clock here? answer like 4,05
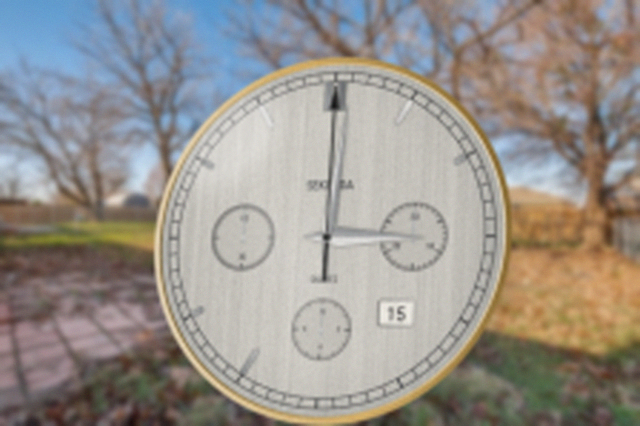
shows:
3,01
